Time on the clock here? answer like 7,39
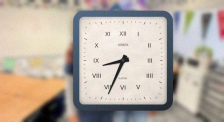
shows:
8,34
